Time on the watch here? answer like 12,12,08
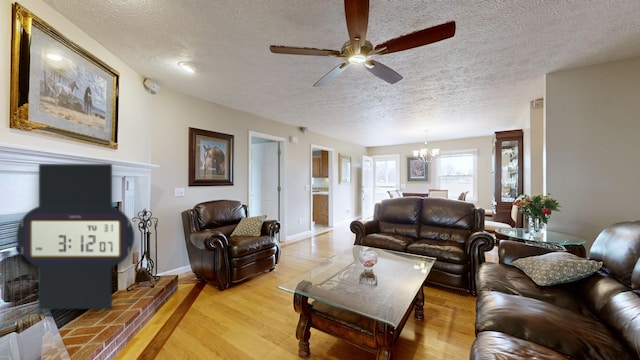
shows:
3,12,07
